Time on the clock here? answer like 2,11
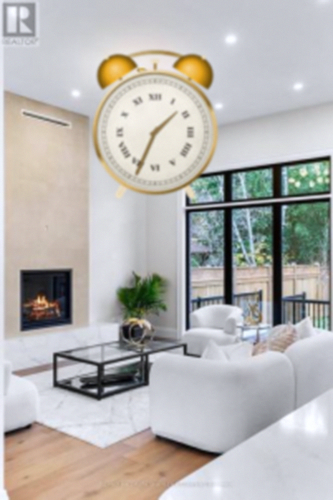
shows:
1,34
